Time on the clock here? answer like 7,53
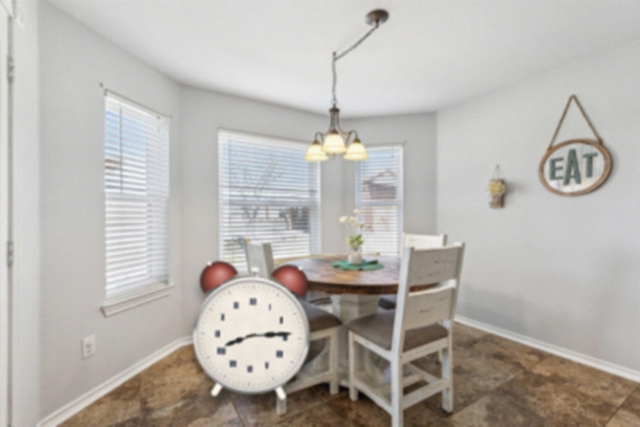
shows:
8,14
